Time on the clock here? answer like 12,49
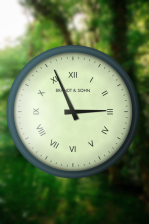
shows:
2,56
